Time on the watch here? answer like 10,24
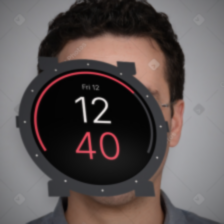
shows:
12,40
